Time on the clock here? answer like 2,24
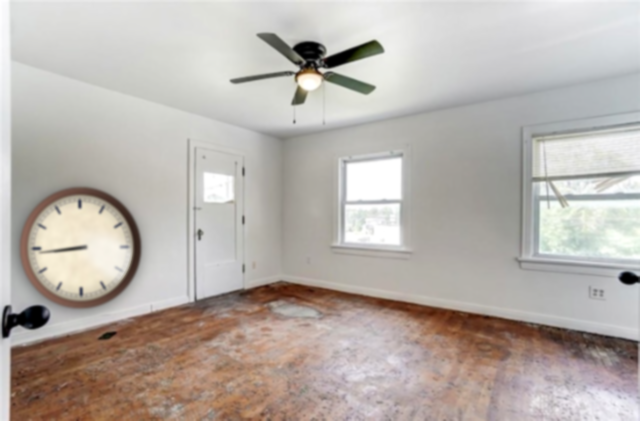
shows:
8,44
